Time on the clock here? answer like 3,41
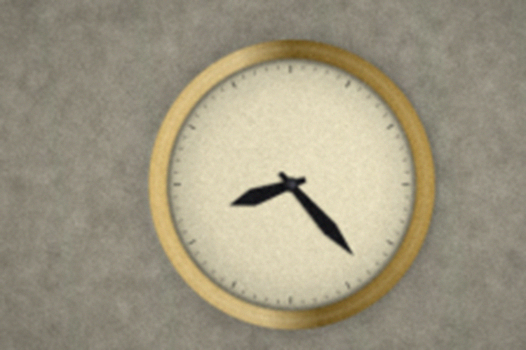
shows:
8,23
